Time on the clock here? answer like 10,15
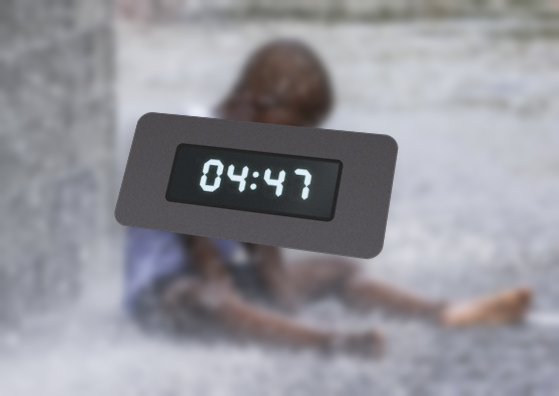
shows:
4,47
